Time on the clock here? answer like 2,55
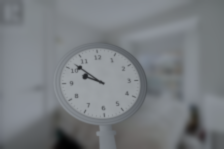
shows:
9,52
